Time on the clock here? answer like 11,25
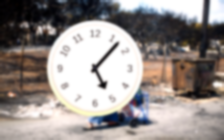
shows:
5,07
